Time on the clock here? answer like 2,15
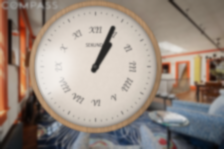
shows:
1,04
